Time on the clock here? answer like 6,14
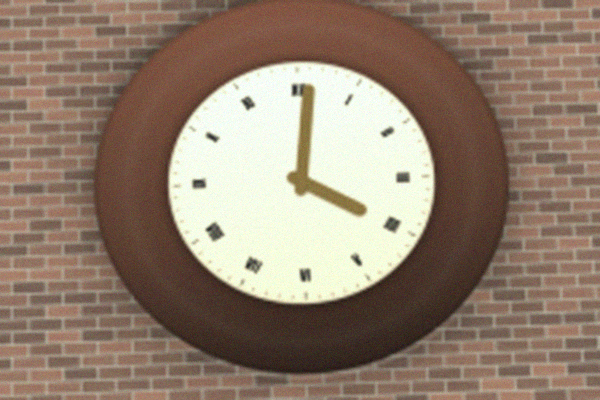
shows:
4,01
